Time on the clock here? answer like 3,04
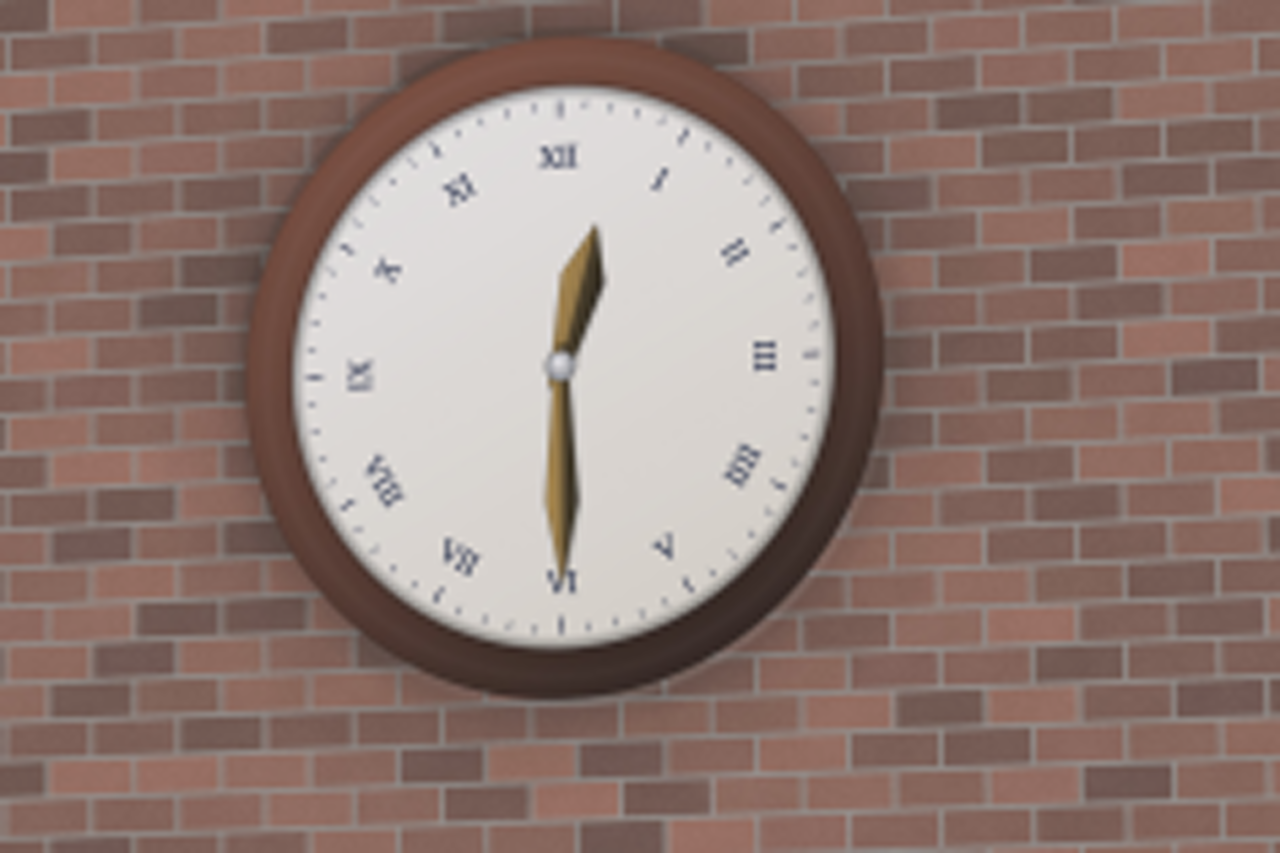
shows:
12,30
